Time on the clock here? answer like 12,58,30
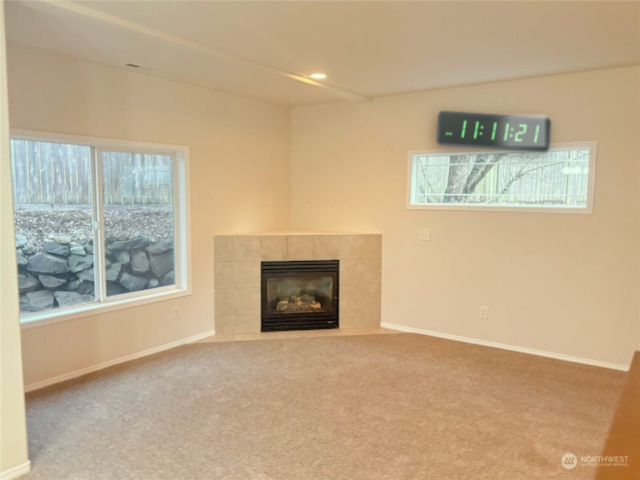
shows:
11,11,21
